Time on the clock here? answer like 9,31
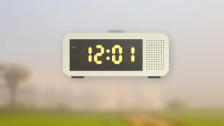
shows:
12,01
